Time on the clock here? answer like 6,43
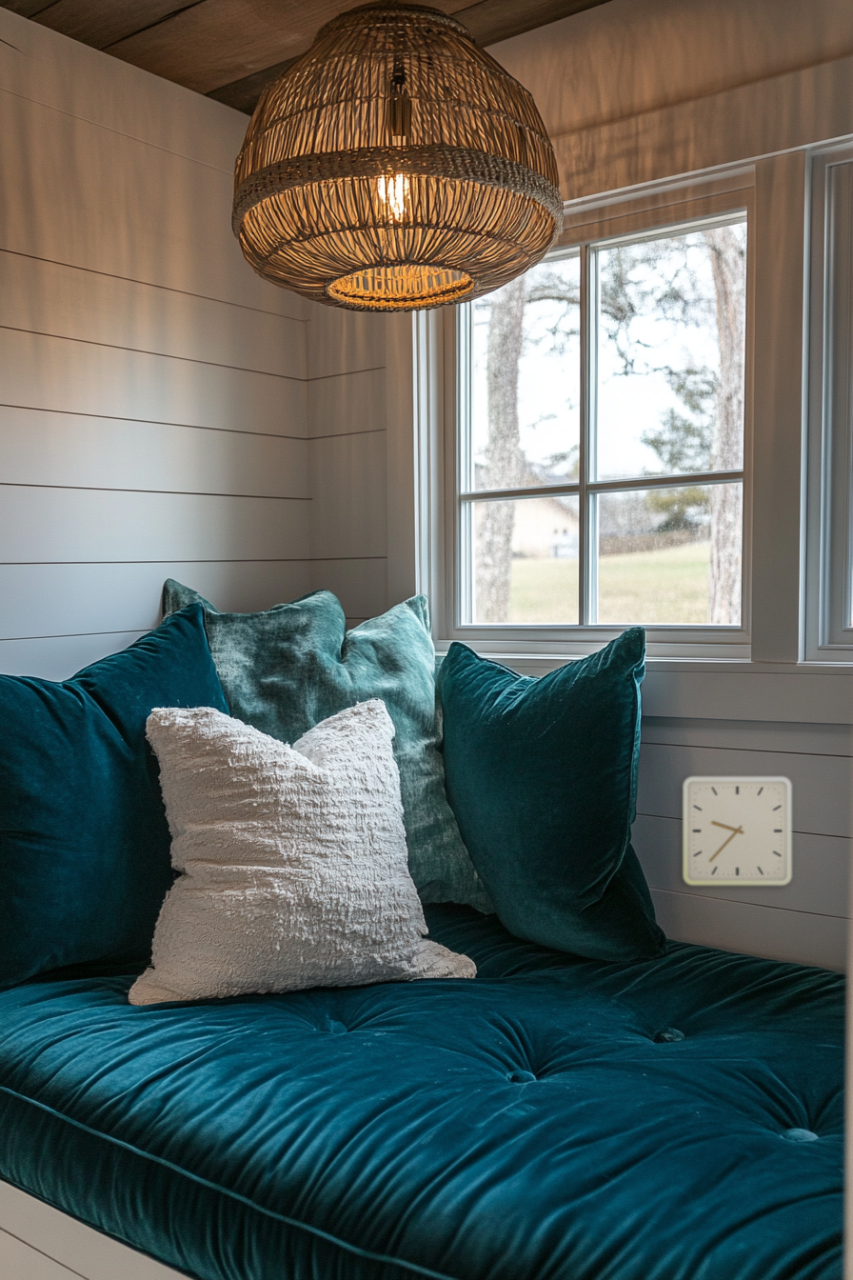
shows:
9,37
